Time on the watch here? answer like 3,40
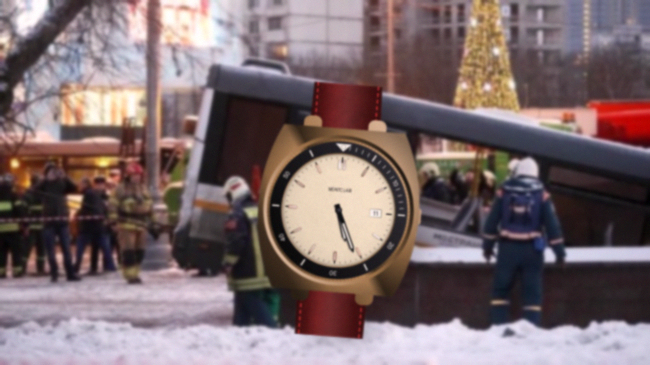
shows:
5,26
